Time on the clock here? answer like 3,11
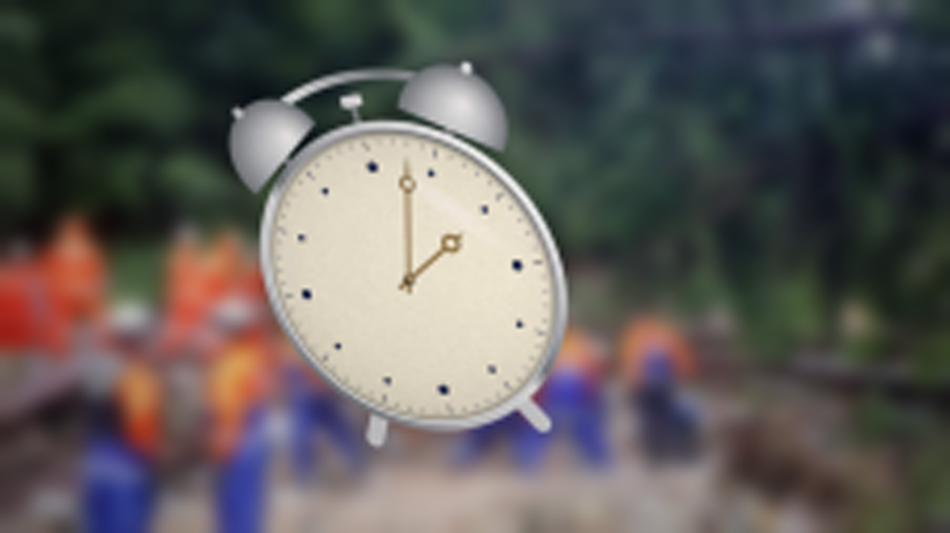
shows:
2,03
